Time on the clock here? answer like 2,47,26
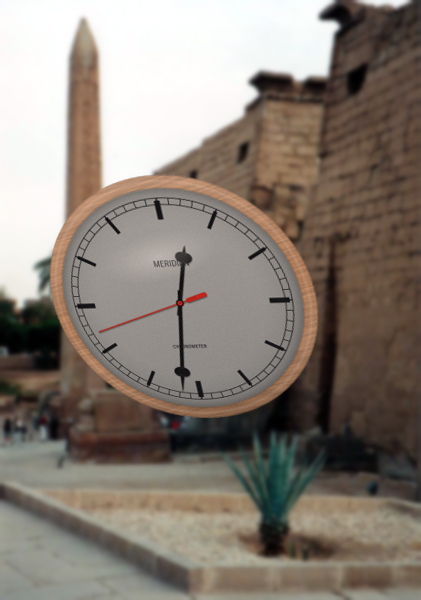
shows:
12,31,42
